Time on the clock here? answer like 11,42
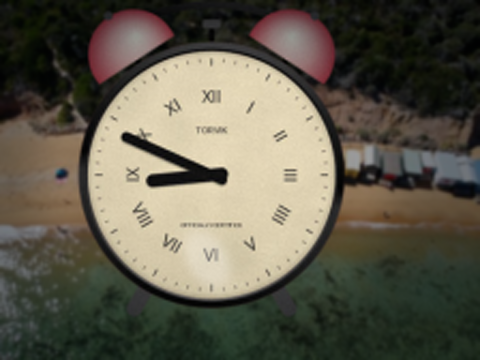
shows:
8,49
